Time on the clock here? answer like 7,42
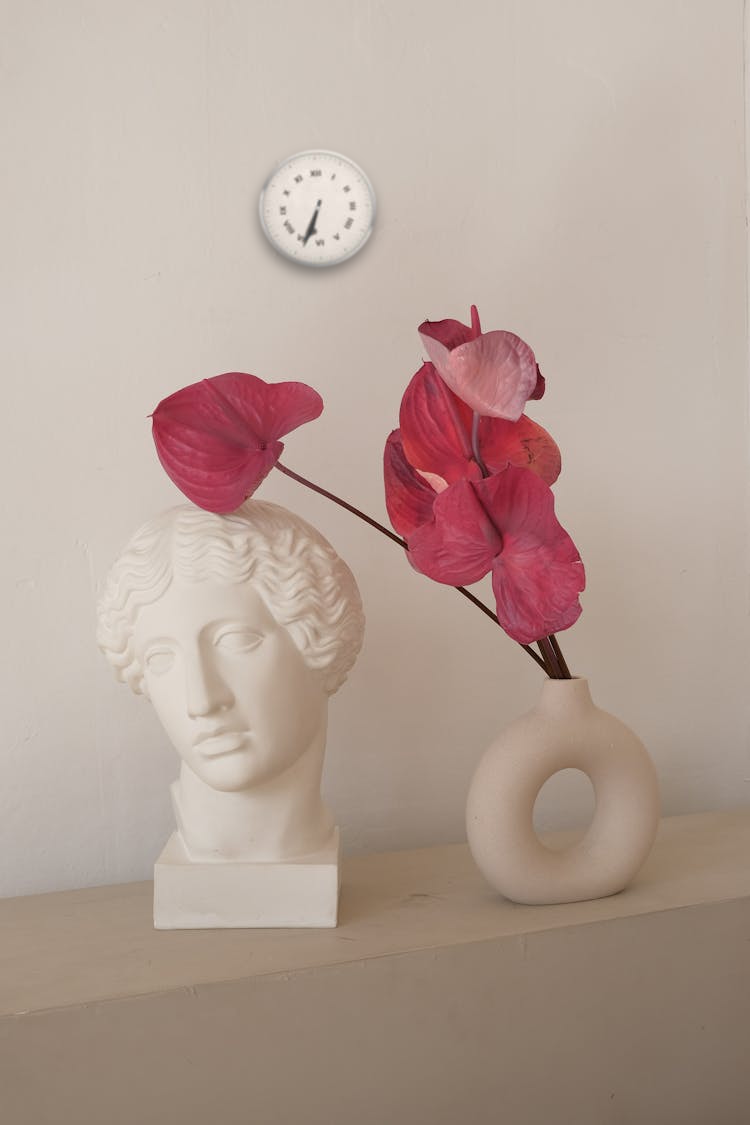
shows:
6,34
